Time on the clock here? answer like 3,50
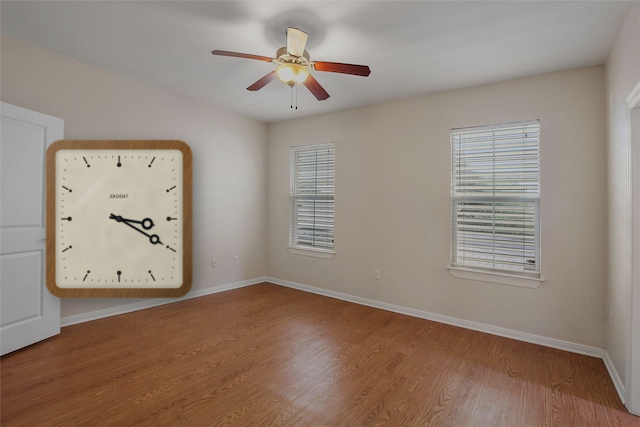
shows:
3,20
